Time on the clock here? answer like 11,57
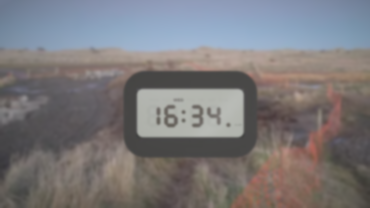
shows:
16,34
